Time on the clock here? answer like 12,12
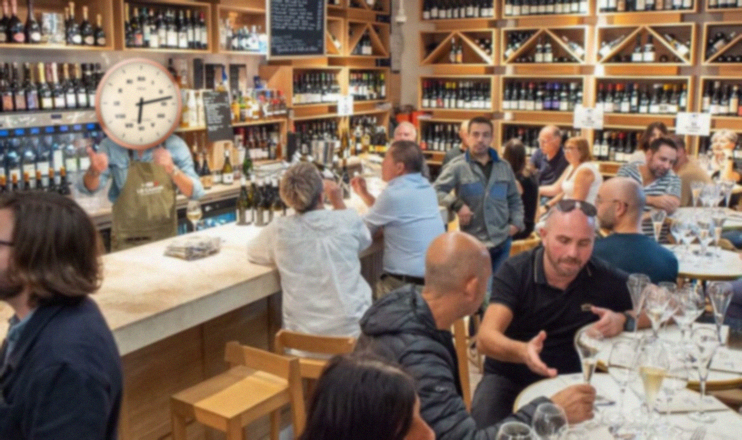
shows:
6,13
